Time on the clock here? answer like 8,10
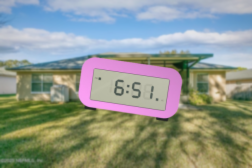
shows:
6,51
